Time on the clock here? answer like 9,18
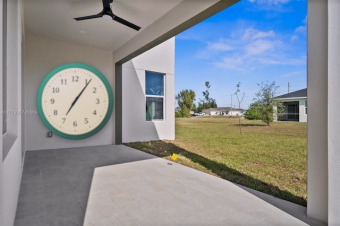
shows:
7,06
